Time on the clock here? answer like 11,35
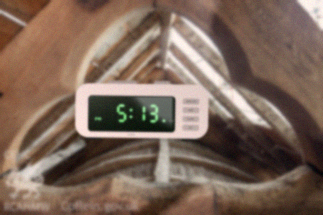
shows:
5,13
